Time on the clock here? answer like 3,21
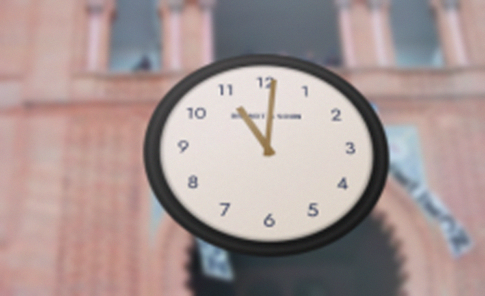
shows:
11,01
